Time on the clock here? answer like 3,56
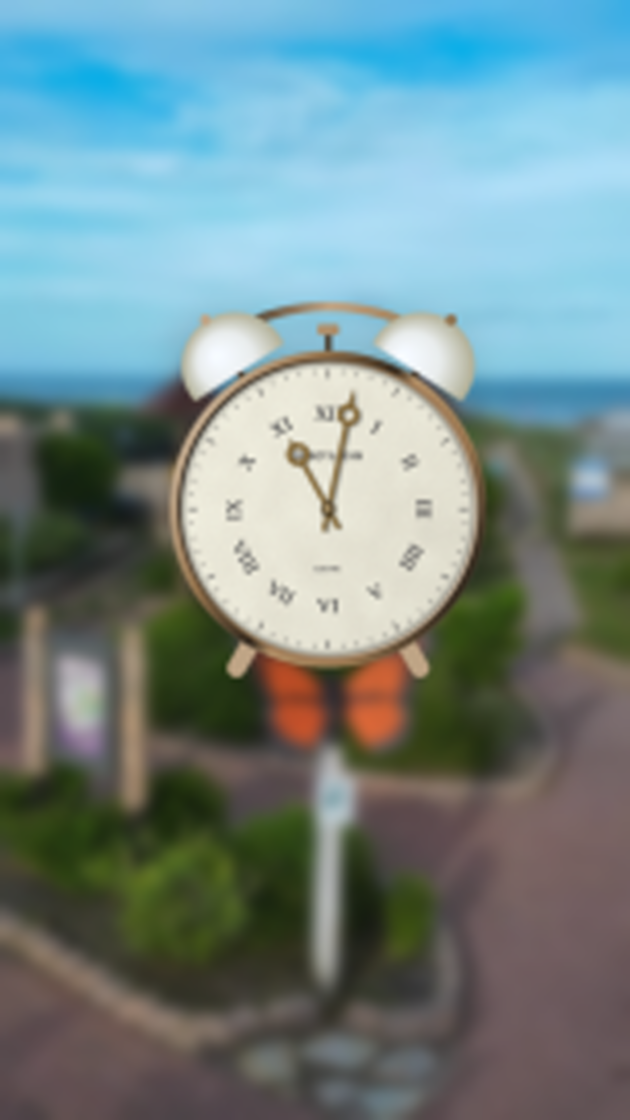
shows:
11,02
